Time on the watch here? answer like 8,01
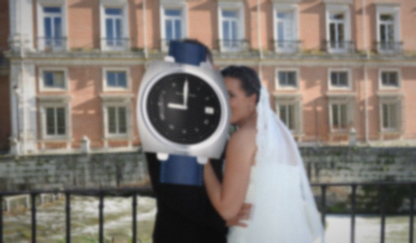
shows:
9,00
